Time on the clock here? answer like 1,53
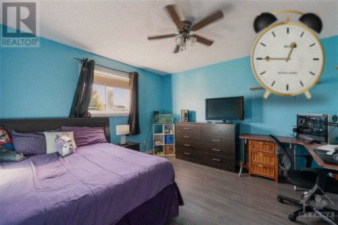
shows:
12,45
